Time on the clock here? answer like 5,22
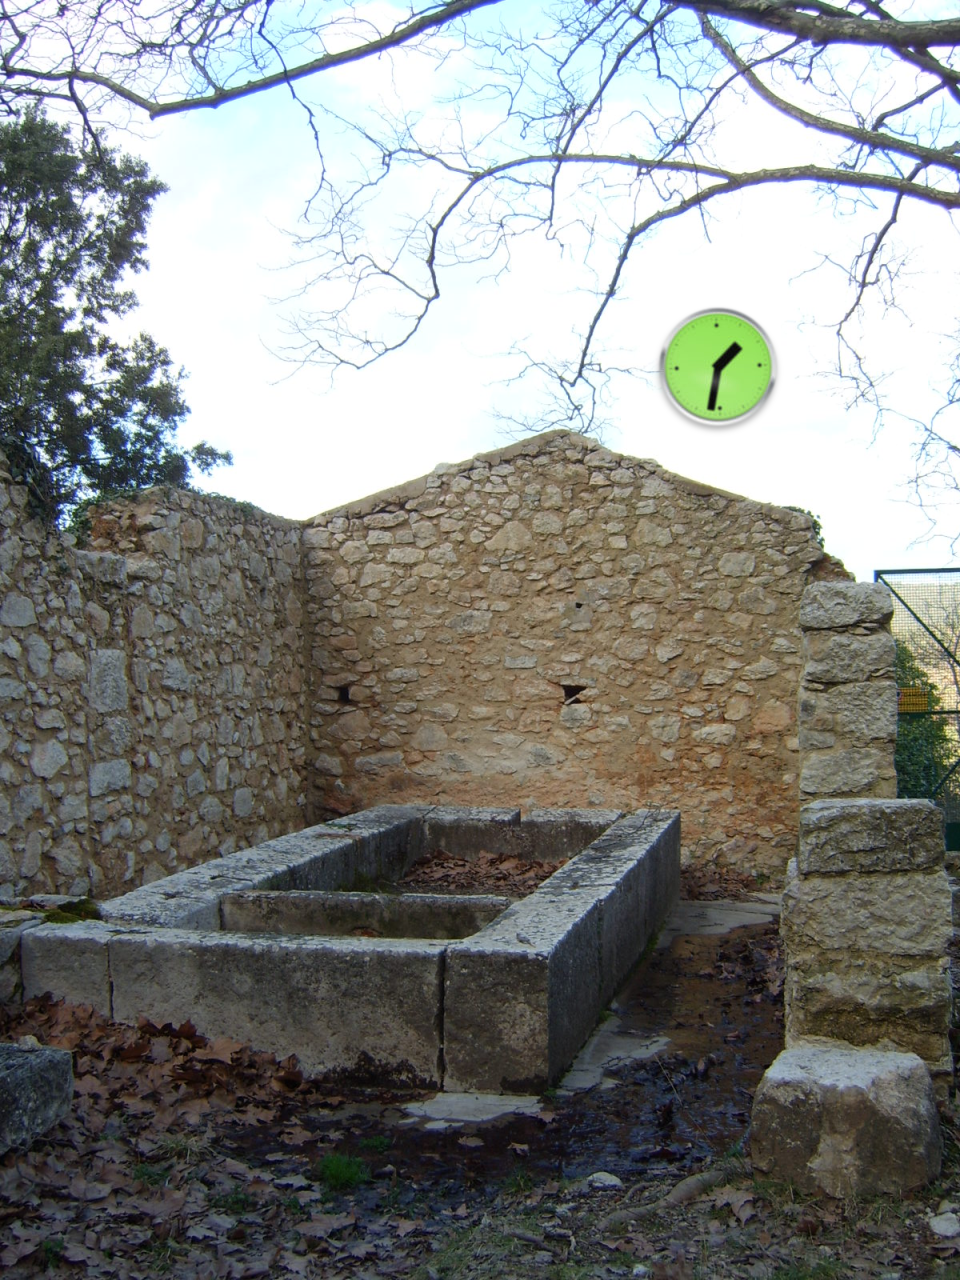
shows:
1,32
